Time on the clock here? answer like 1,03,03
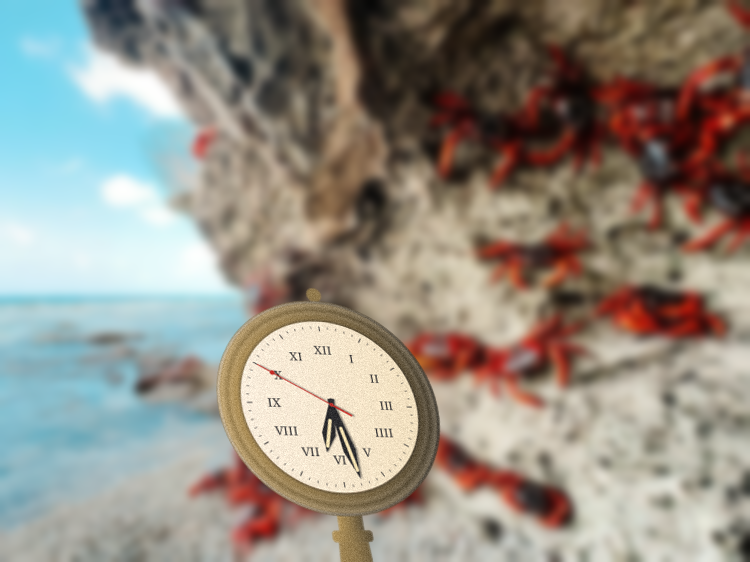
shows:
6,27,50
